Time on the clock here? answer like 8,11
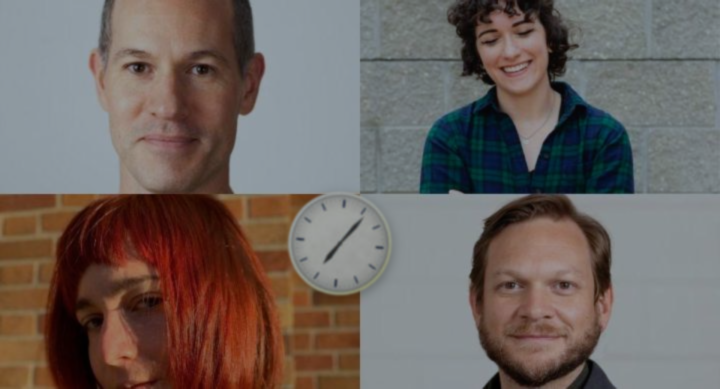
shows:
7,06
